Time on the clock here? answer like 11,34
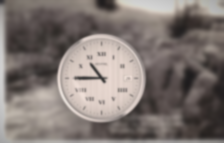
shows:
10,45
